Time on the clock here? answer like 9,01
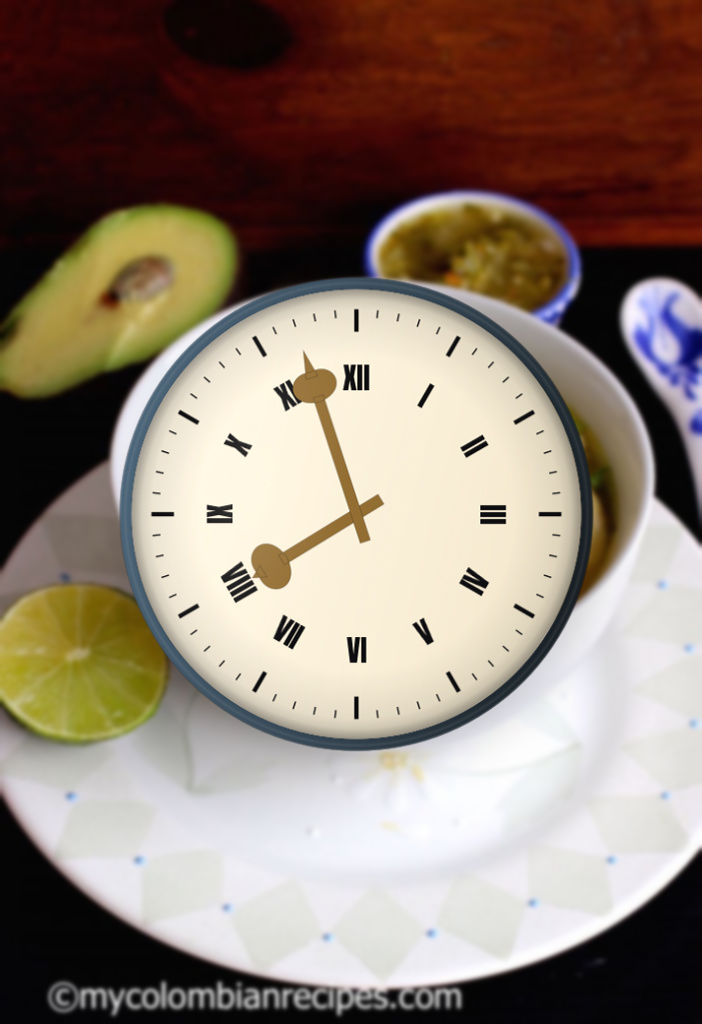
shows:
7,57
